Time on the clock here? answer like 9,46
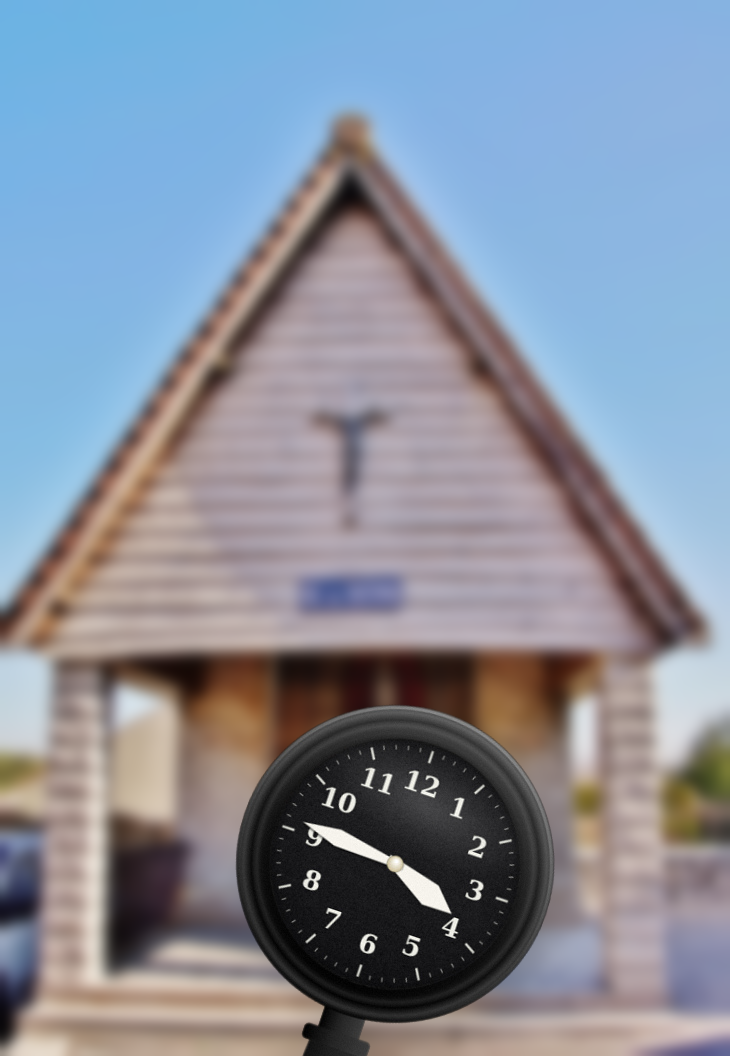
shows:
3,46
